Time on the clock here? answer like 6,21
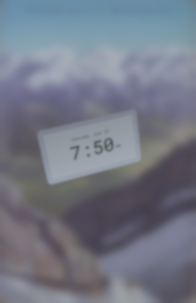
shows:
7,50
